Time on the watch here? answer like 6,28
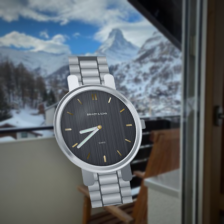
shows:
8,39
